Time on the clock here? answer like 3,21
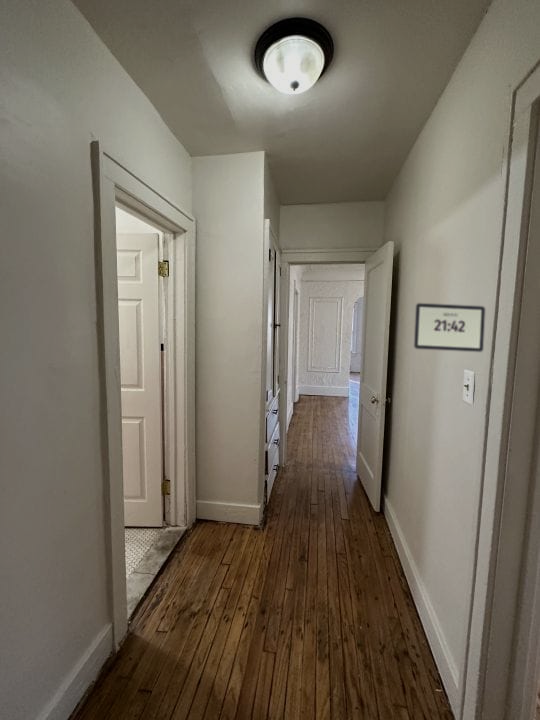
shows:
21,42
